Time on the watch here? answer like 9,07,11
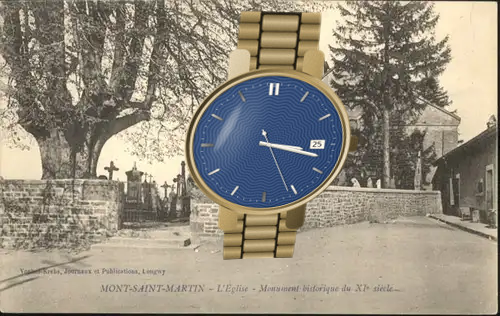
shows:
3,17,26
